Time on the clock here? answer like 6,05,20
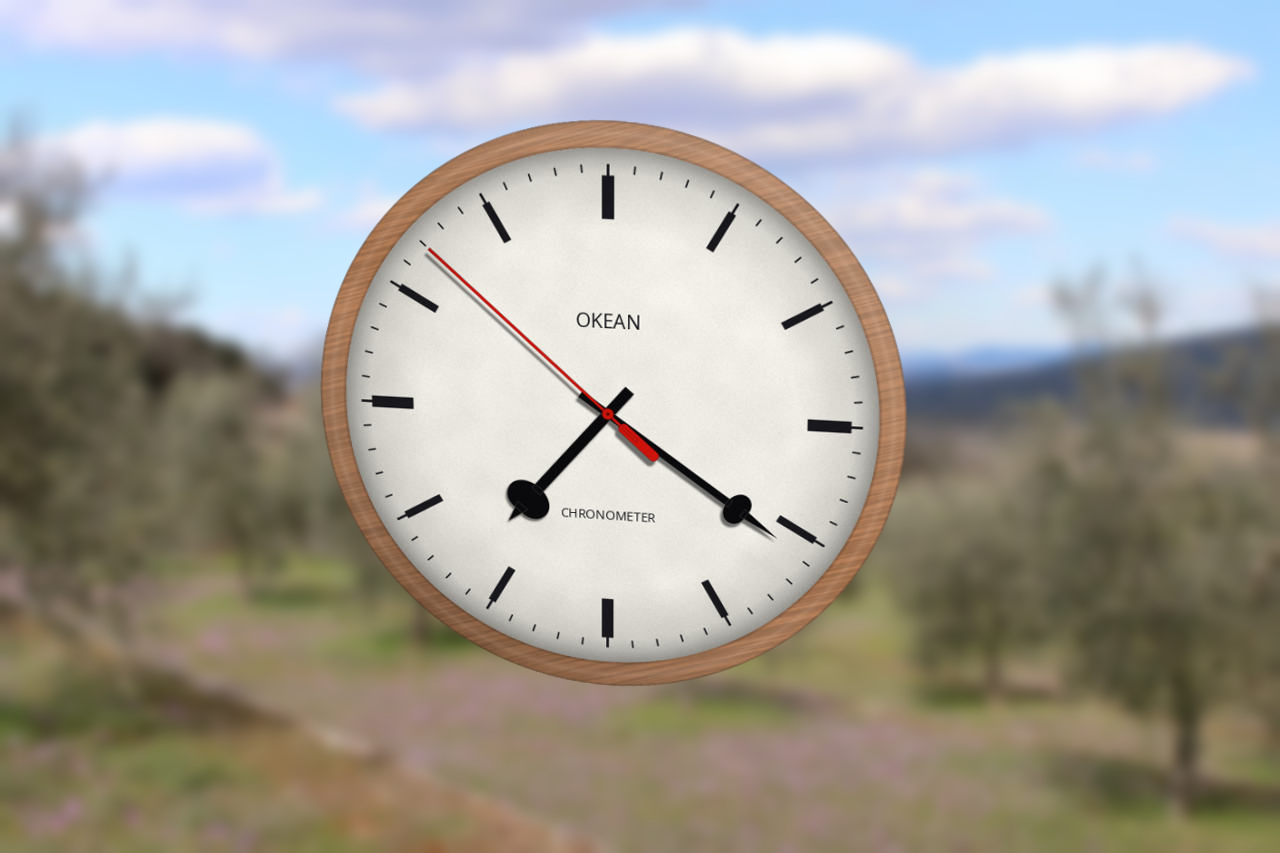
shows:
7,20,52
